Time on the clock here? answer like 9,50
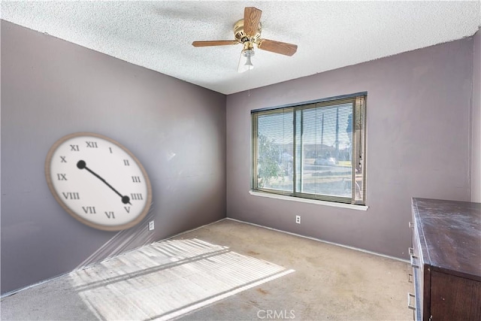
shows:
10,23
